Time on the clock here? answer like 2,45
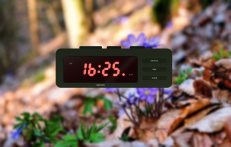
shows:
16,25
